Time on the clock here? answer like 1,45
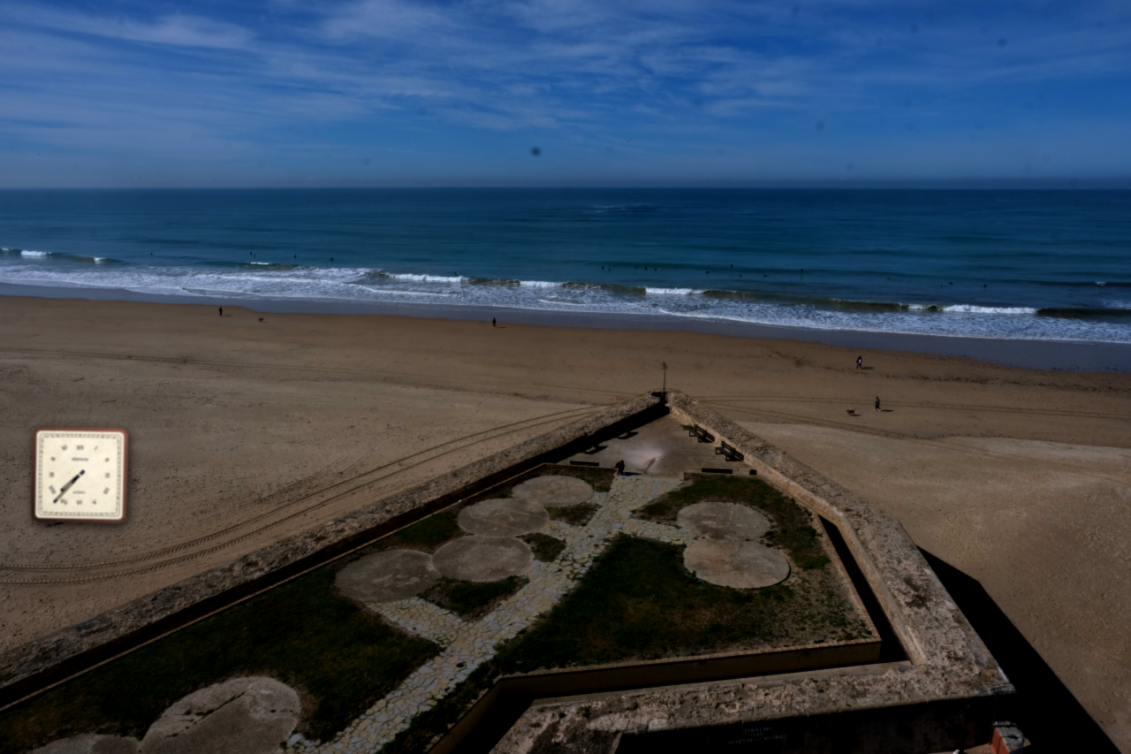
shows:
7,37
